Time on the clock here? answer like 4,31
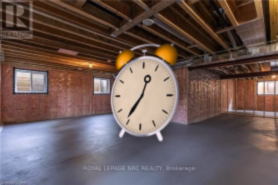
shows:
12,36
